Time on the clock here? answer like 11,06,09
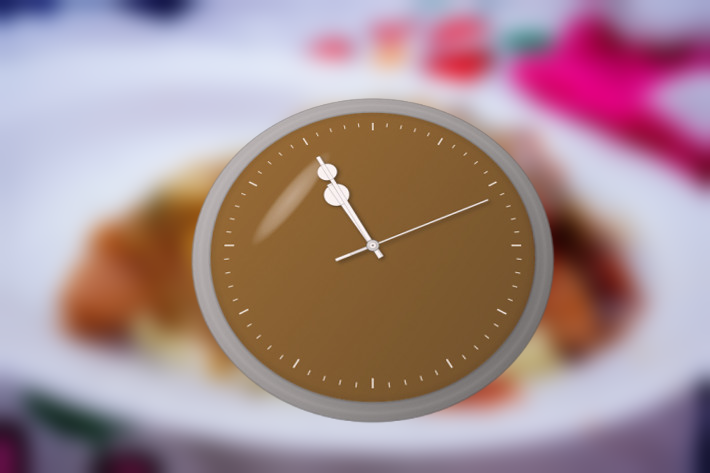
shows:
10,55,11
